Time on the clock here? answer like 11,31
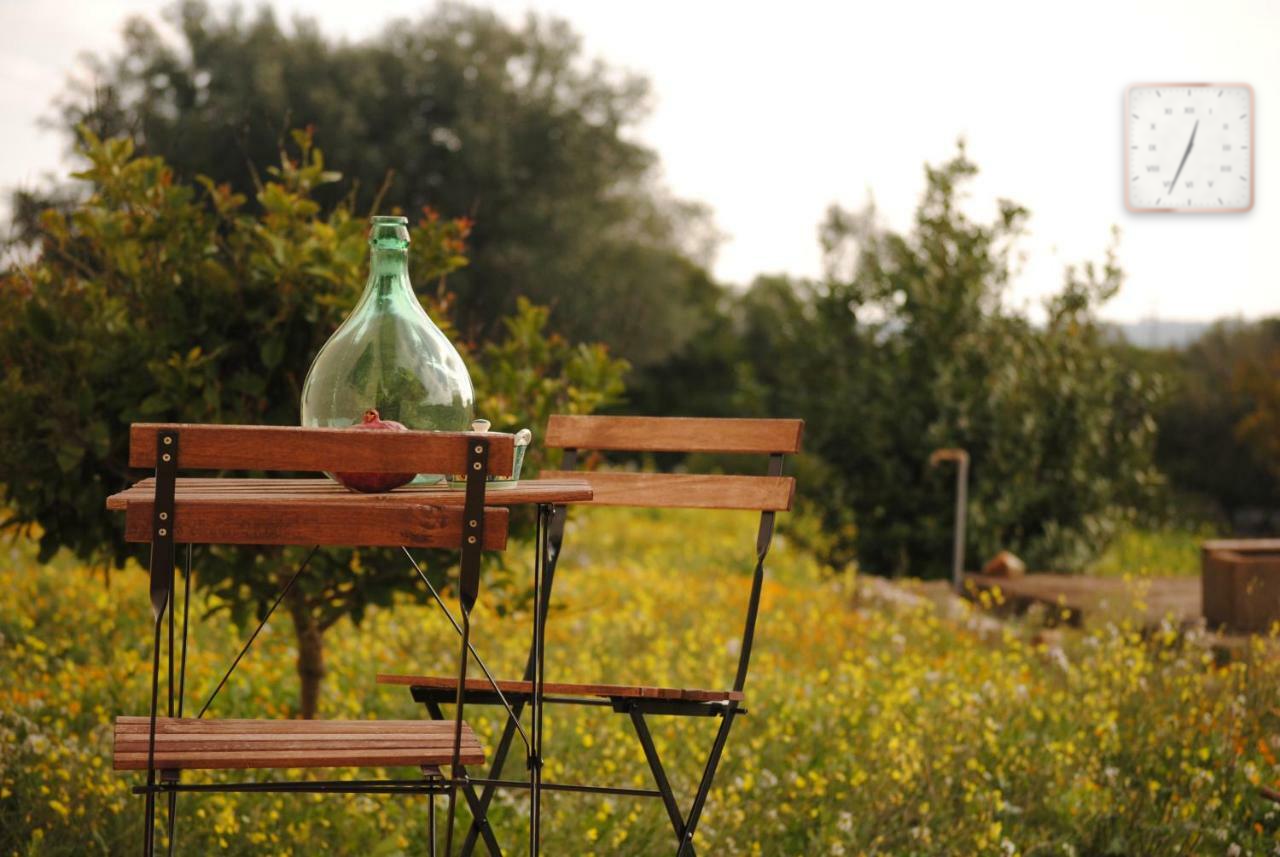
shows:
12,34
